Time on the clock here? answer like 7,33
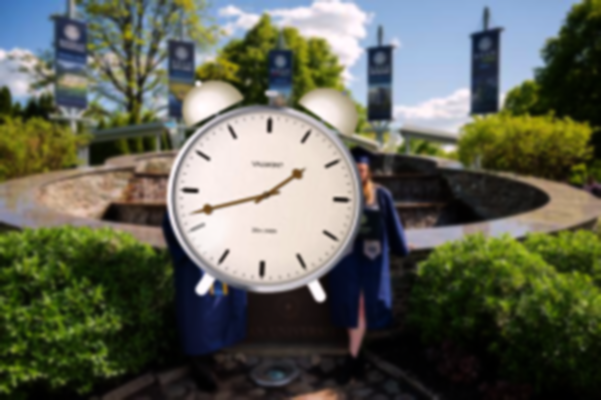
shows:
1,42
